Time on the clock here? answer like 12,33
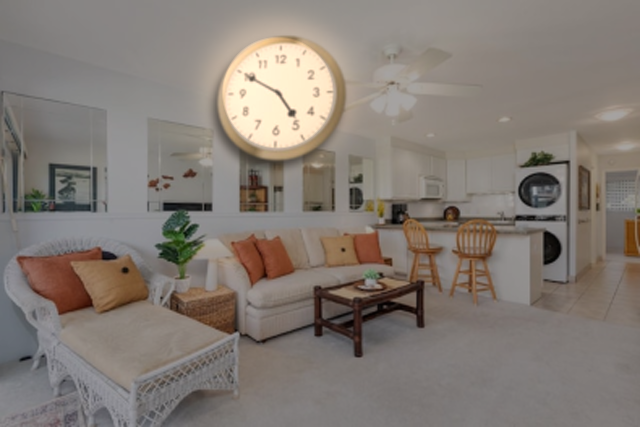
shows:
4,50
